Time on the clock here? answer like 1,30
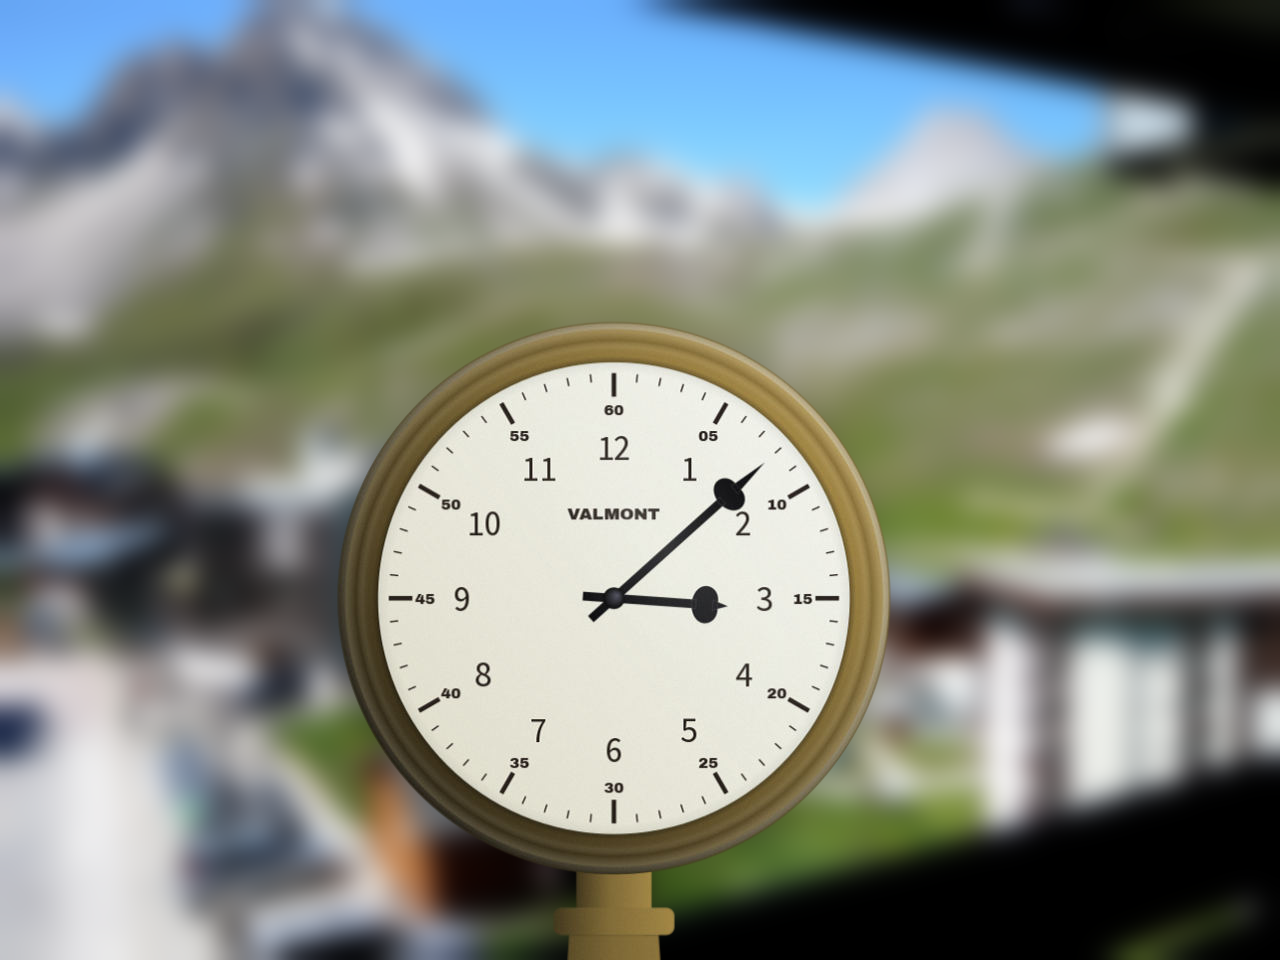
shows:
3,08
